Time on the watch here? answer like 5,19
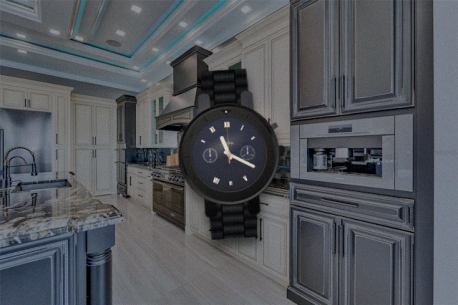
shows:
11,20
